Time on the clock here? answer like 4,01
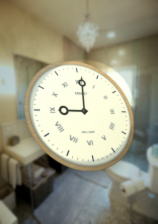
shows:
9,01
